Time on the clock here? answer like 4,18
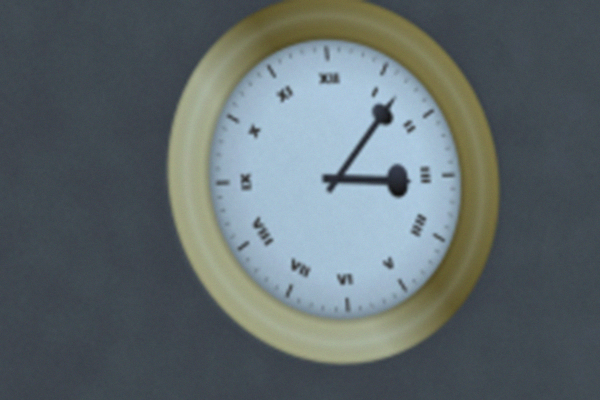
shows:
3,07
